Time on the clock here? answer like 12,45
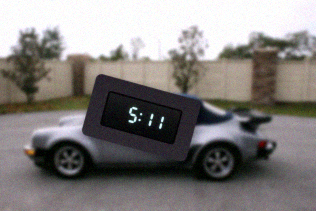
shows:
5,11
